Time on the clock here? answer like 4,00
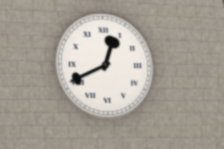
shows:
12,41
